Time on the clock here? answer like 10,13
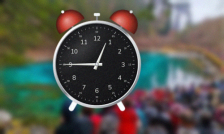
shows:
12,45
